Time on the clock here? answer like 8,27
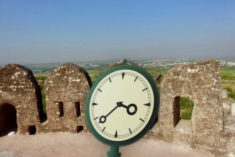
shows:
3,38
